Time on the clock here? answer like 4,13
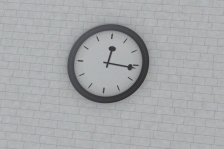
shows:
12,16
